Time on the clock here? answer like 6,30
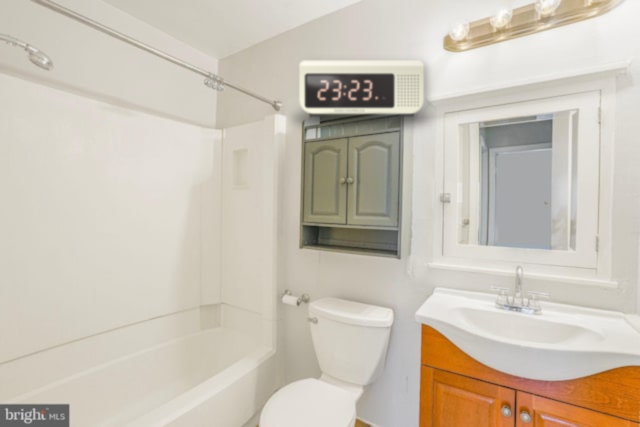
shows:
23,23
